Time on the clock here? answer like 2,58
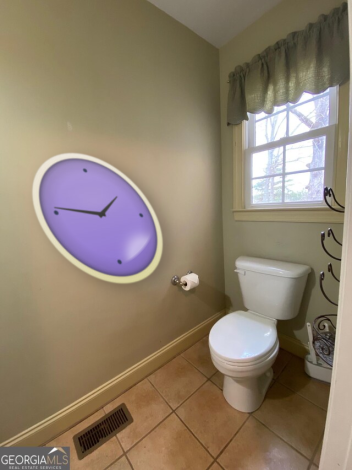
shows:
1,46
